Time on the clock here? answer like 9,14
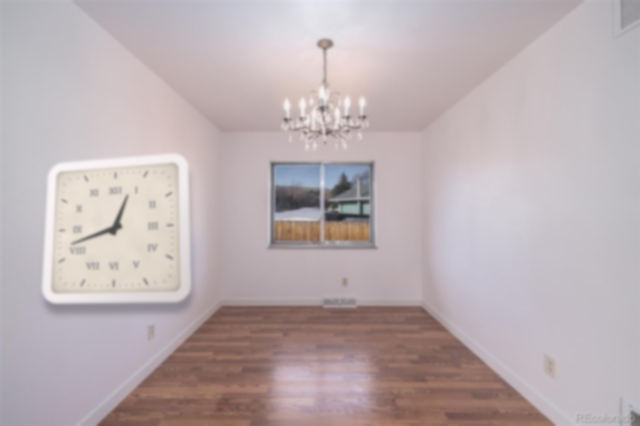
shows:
12,42
